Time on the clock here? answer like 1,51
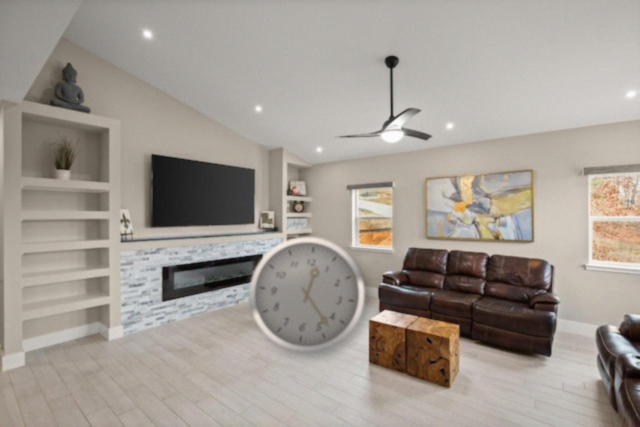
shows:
12,23
